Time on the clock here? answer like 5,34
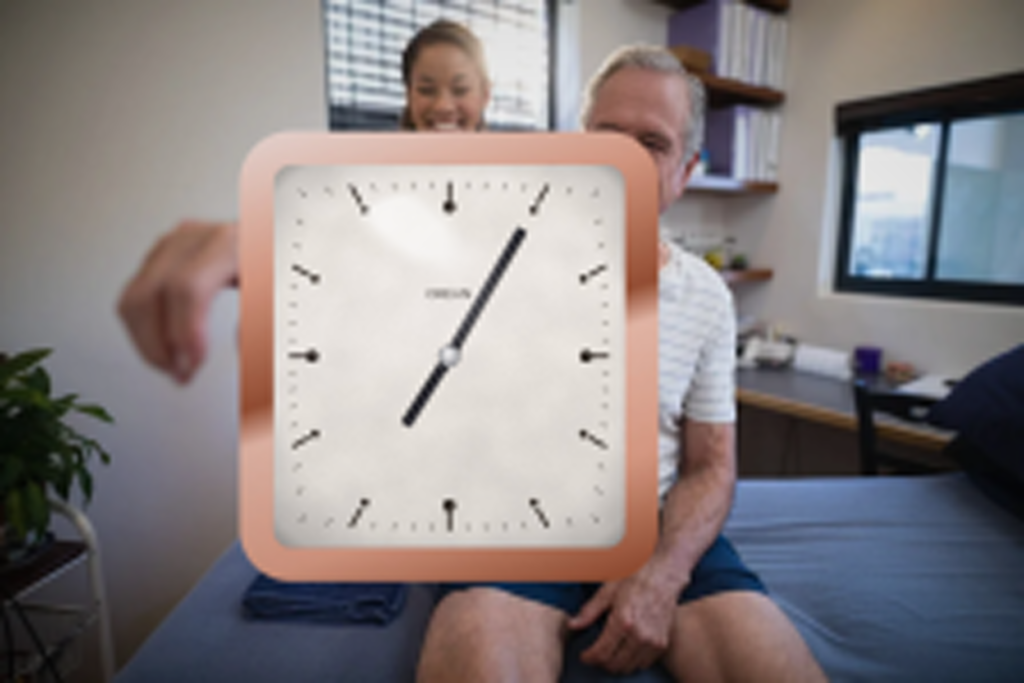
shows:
7,05
